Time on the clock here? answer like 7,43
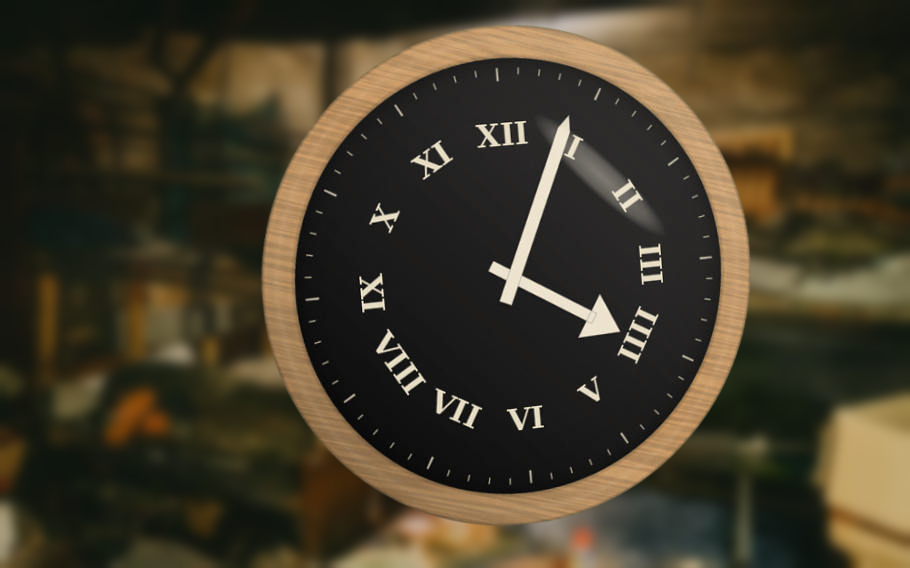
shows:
4,04
